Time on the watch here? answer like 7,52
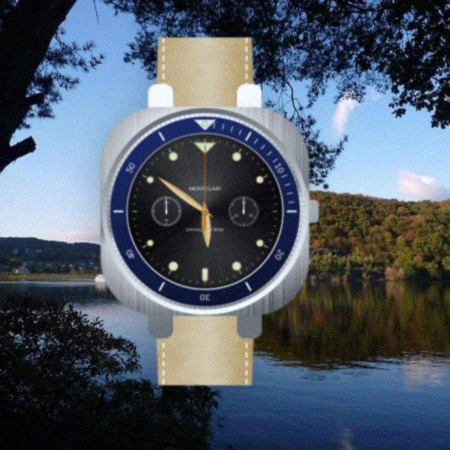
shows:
5,51
